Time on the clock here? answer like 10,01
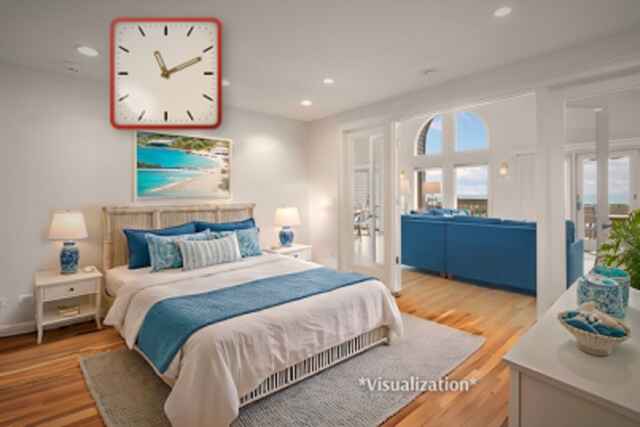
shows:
11,11
